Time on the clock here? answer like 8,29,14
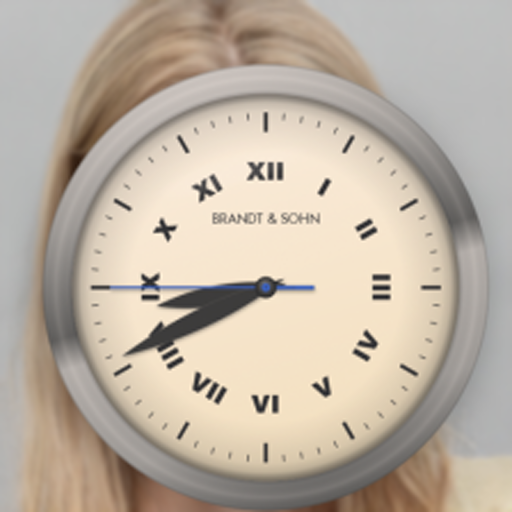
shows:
8,40,45
